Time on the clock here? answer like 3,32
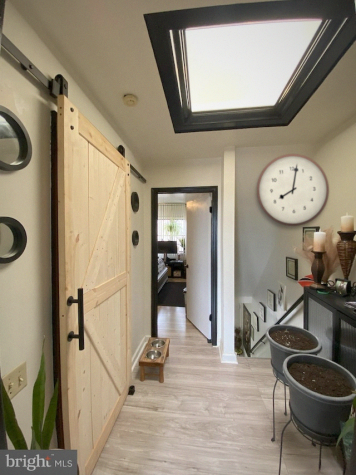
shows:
8,02
